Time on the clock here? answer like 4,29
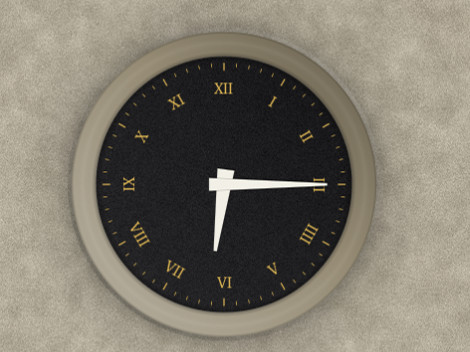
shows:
6,15
